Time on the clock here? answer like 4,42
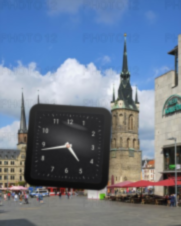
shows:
4,43
